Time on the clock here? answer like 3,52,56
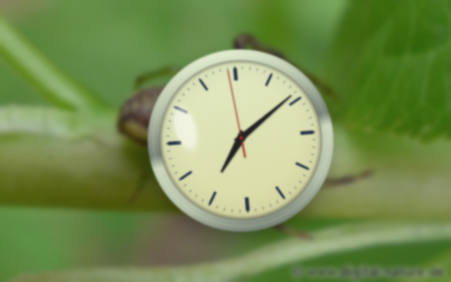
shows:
7,08,59
